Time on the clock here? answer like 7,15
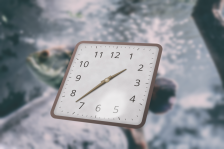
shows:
1,37
